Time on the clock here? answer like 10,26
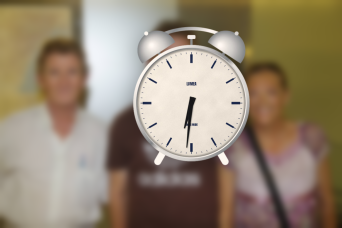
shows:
6,31
